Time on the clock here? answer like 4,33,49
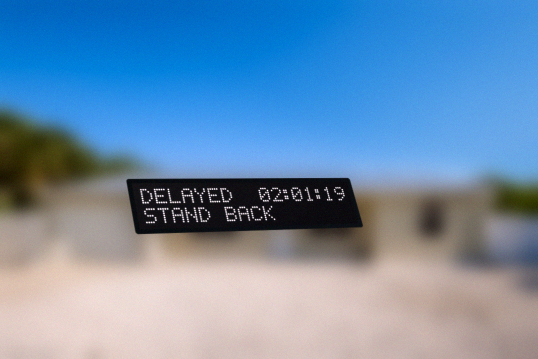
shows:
2,01,19
